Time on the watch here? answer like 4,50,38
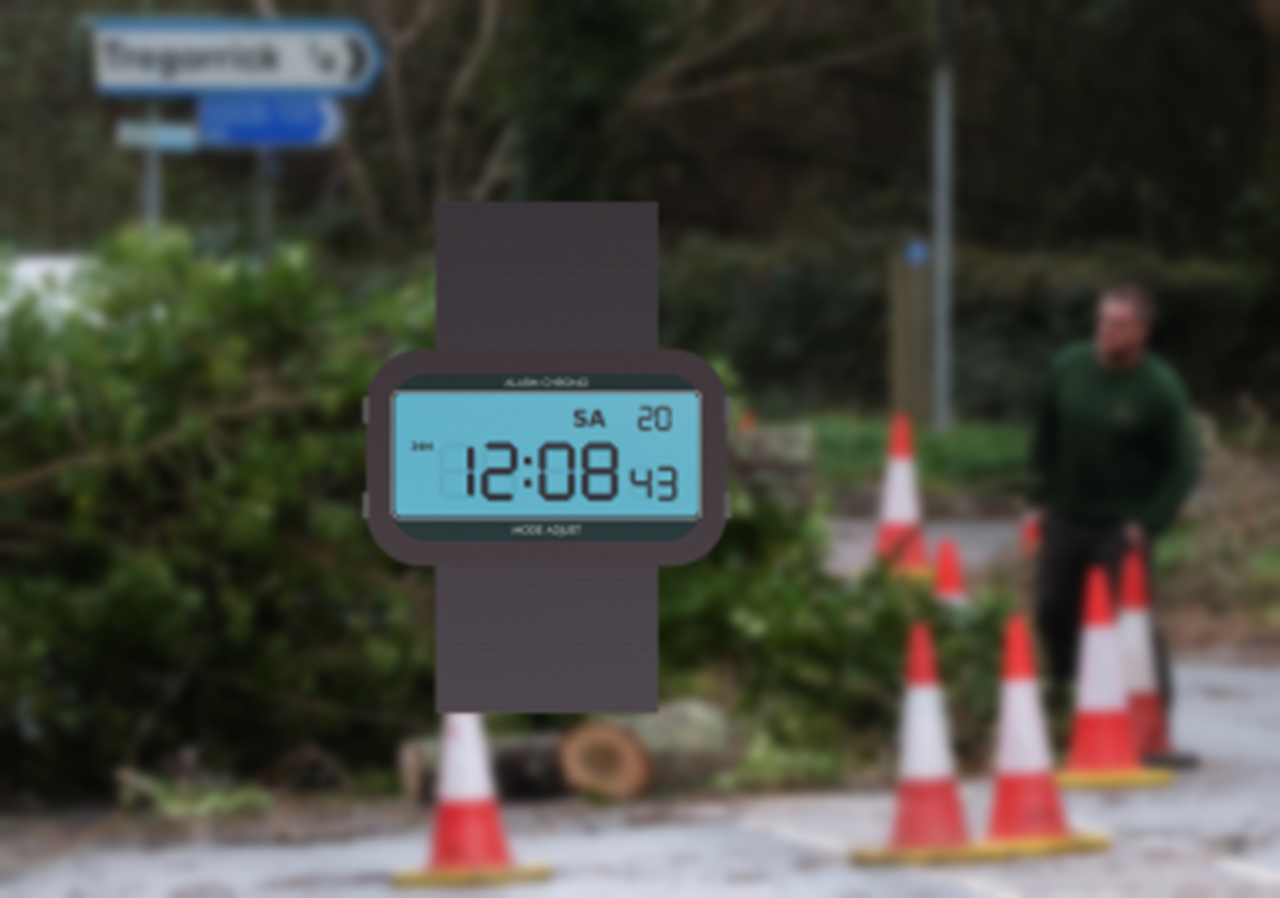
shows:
12,08,43
